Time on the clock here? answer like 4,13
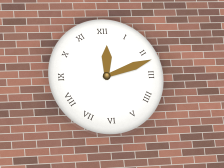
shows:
12,12
